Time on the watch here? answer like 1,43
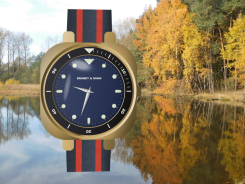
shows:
9,33
